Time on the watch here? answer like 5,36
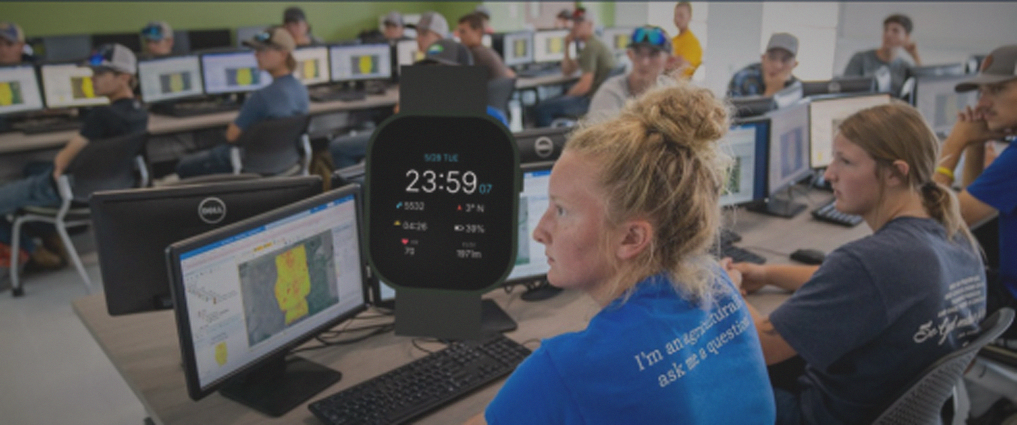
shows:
23,59
